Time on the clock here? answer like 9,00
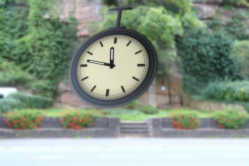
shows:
11,47
